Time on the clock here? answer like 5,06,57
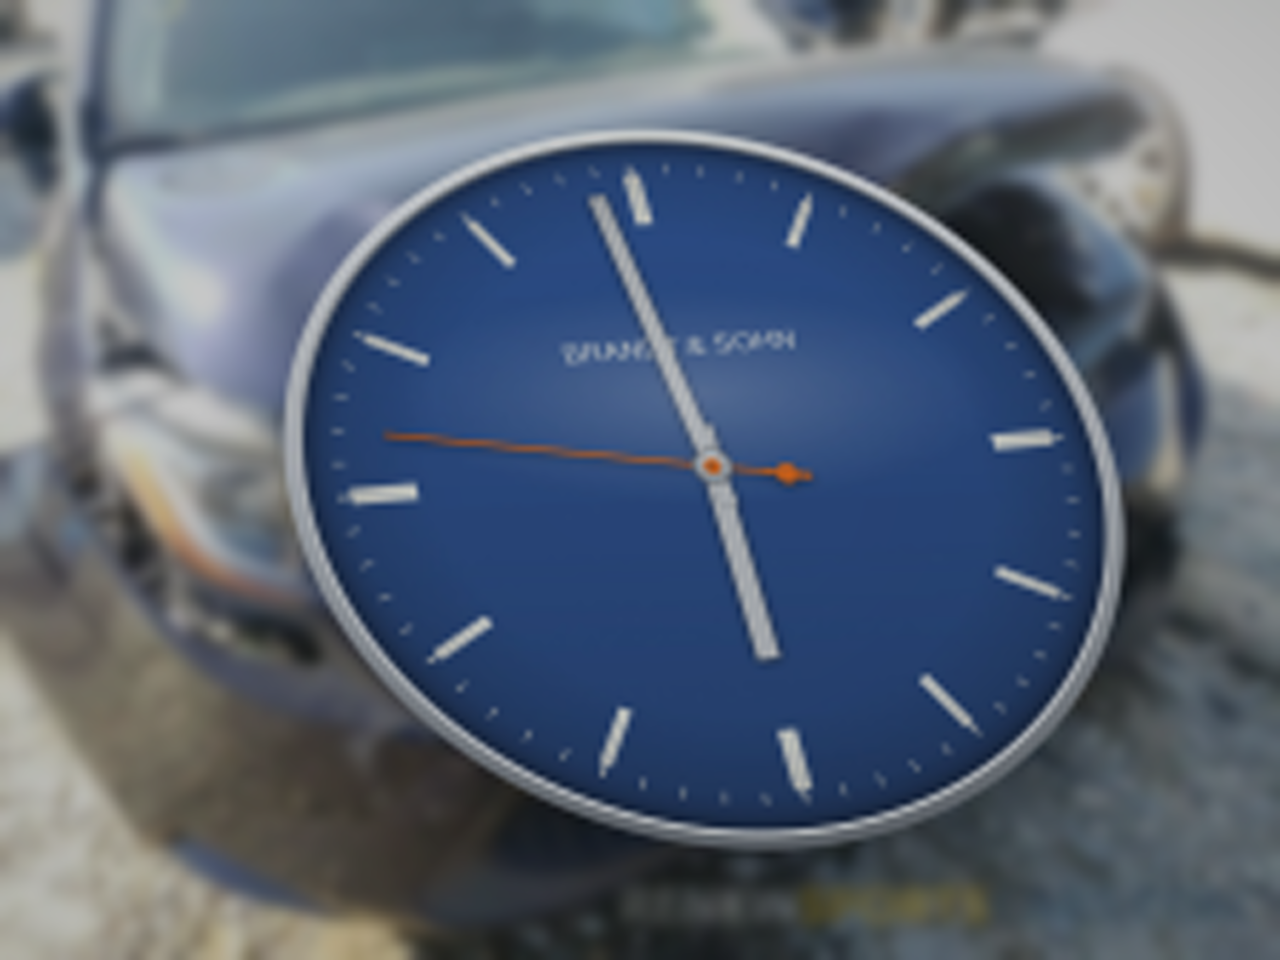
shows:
5,58,47
